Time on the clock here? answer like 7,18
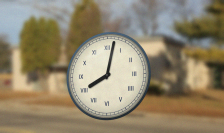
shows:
8,02
